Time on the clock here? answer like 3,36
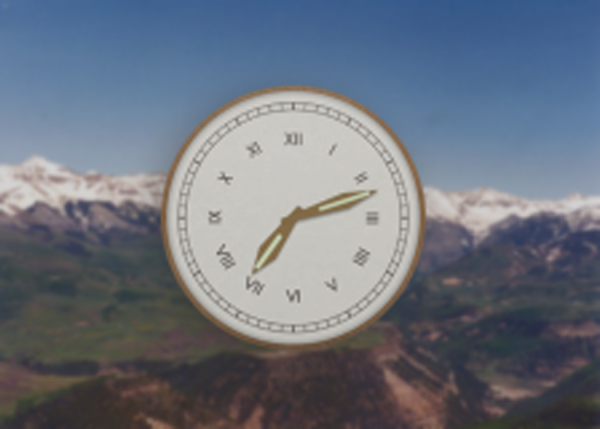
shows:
7,12
